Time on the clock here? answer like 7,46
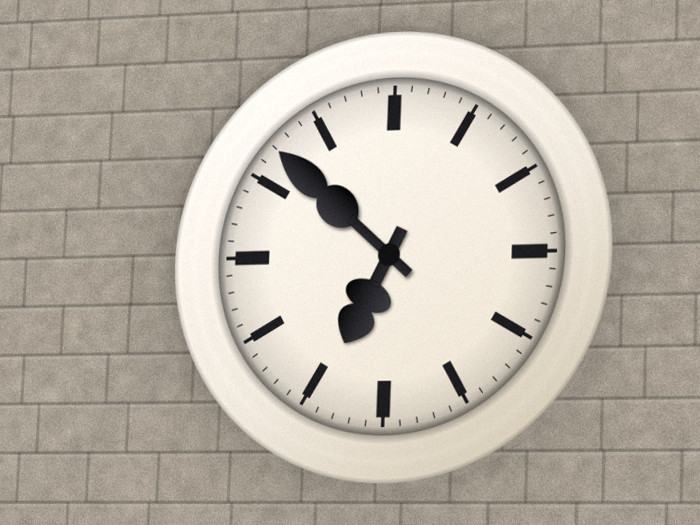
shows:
6,52
